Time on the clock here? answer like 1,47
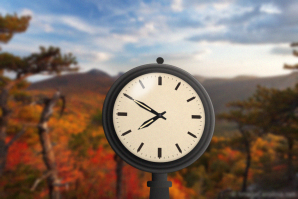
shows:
7,50
